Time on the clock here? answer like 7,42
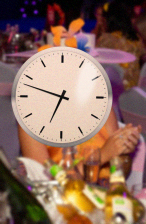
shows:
6,48
